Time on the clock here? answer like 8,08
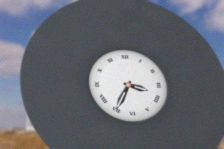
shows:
3,35
